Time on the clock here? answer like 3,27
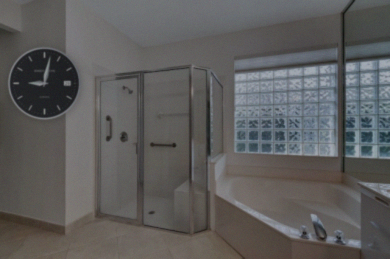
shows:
9,02
